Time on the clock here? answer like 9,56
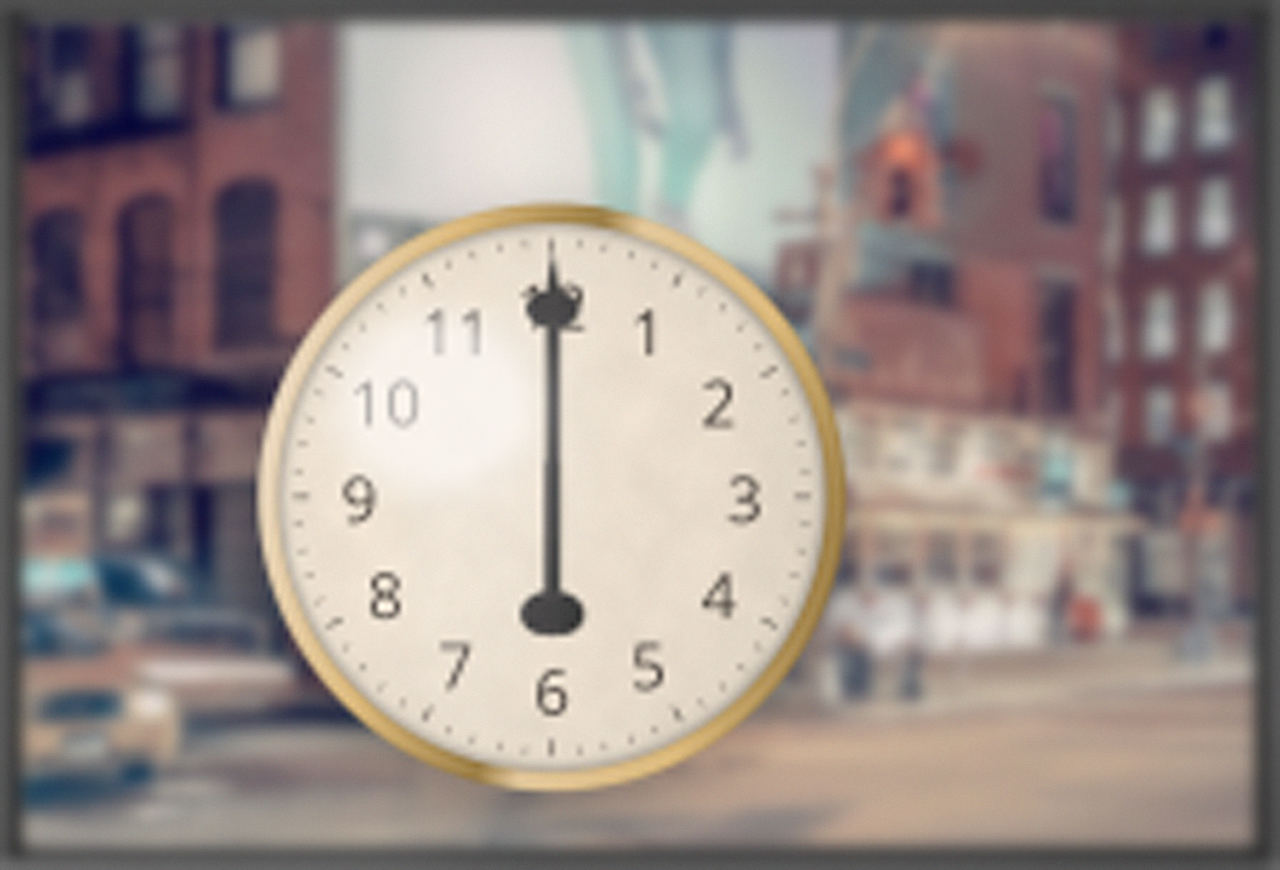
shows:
6,00
